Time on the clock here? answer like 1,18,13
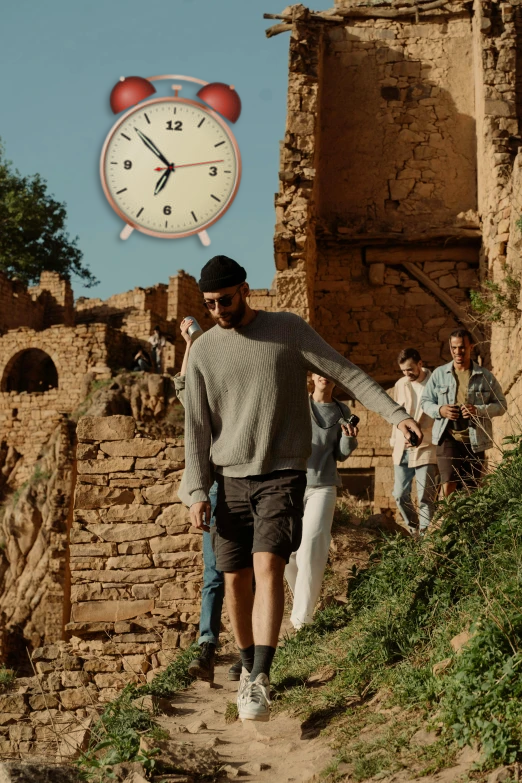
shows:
6,52,13
